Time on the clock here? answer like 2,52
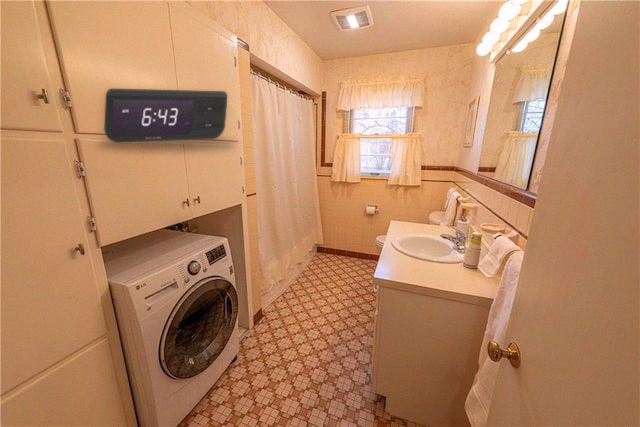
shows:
6,43
